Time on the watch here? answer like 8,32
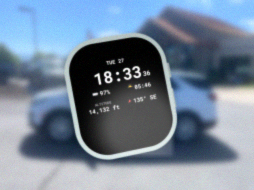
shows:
18,33
